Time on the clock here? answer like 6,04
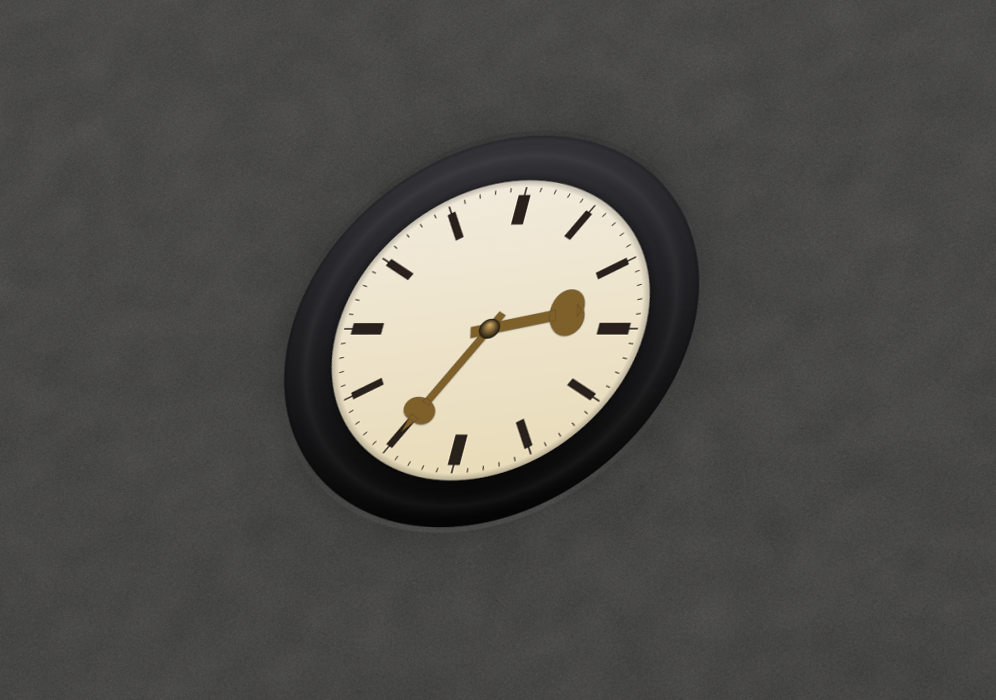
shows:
2,35
